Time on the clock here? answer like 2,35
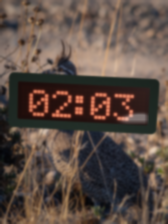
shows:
2,03
